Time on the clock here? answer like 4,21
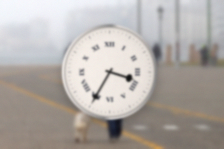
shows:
3,35
